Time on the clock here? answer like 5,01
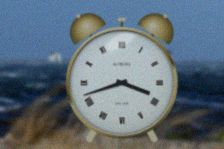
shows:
3,42
